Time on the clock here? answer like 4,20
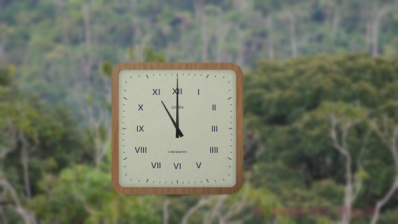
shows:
11,00
